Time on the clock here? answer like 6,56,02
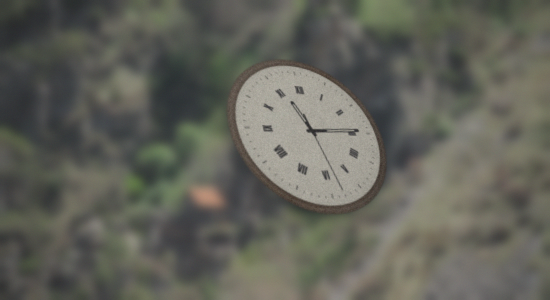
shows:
11,14,28
